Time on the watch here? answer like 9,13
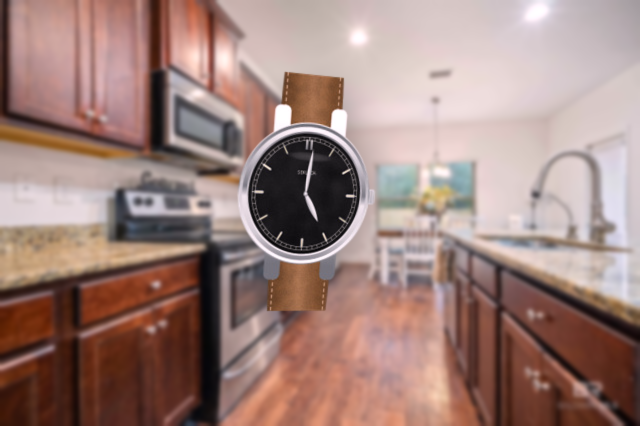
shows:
5,01
